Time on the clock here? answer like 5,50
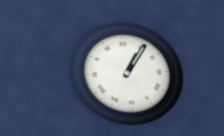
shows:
1,06
